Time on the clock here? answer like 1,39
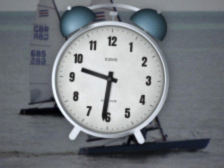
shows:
9,31
